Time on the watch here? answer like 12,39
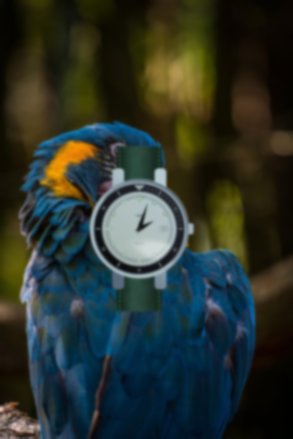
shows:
2,03
